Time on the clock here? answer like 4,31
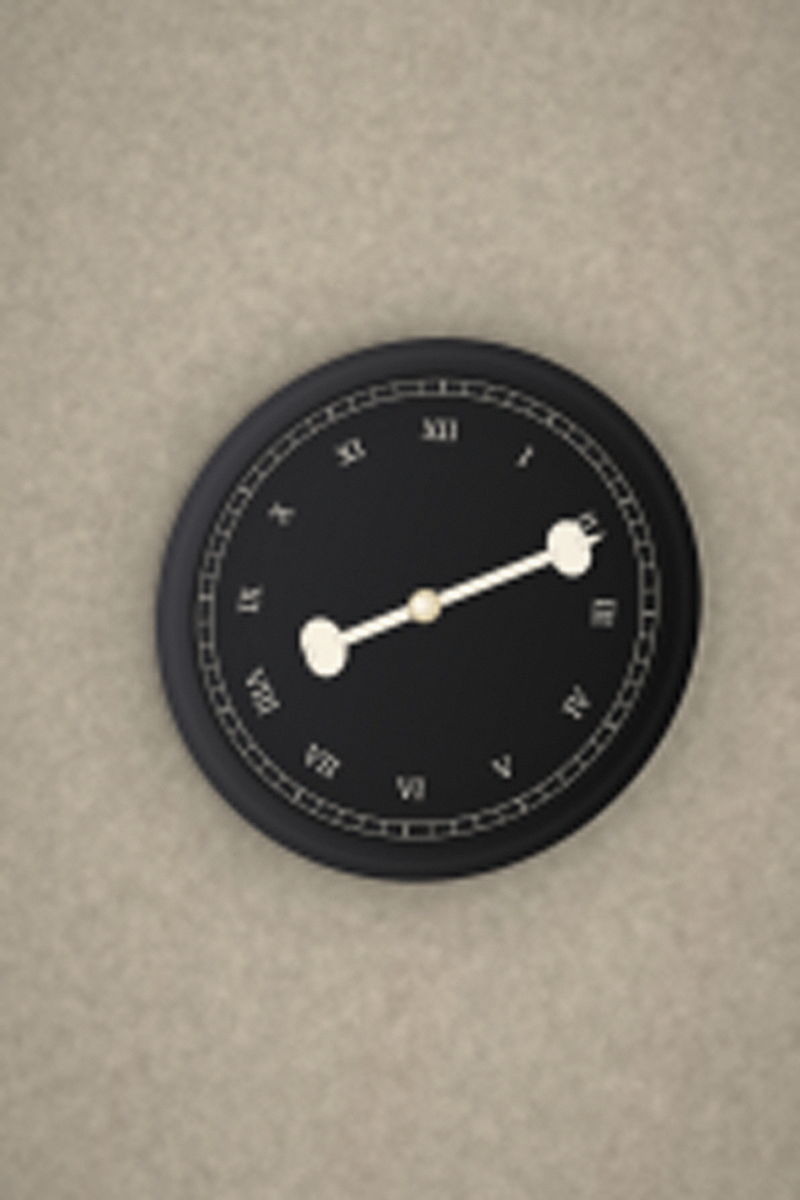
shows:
8,11
